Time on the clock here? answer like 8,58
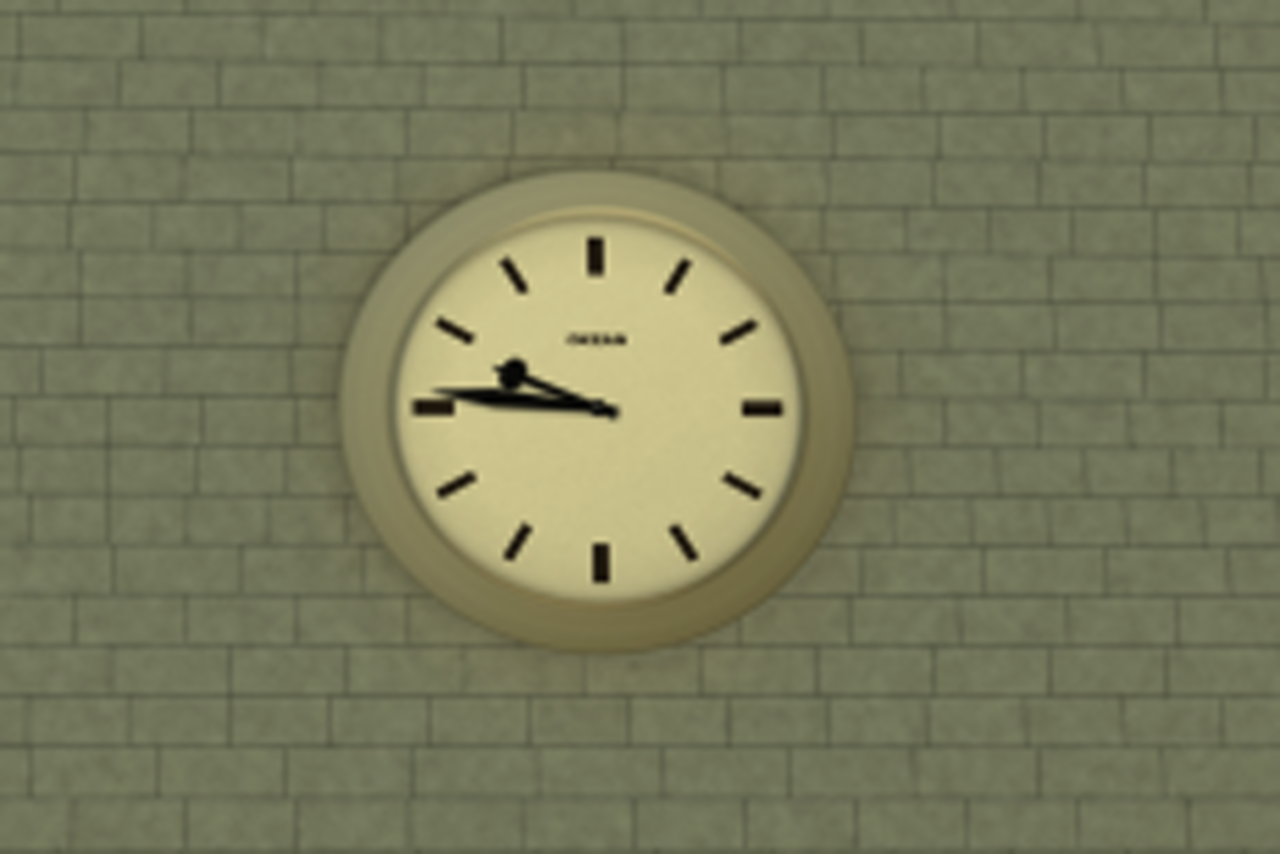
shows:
9,46
